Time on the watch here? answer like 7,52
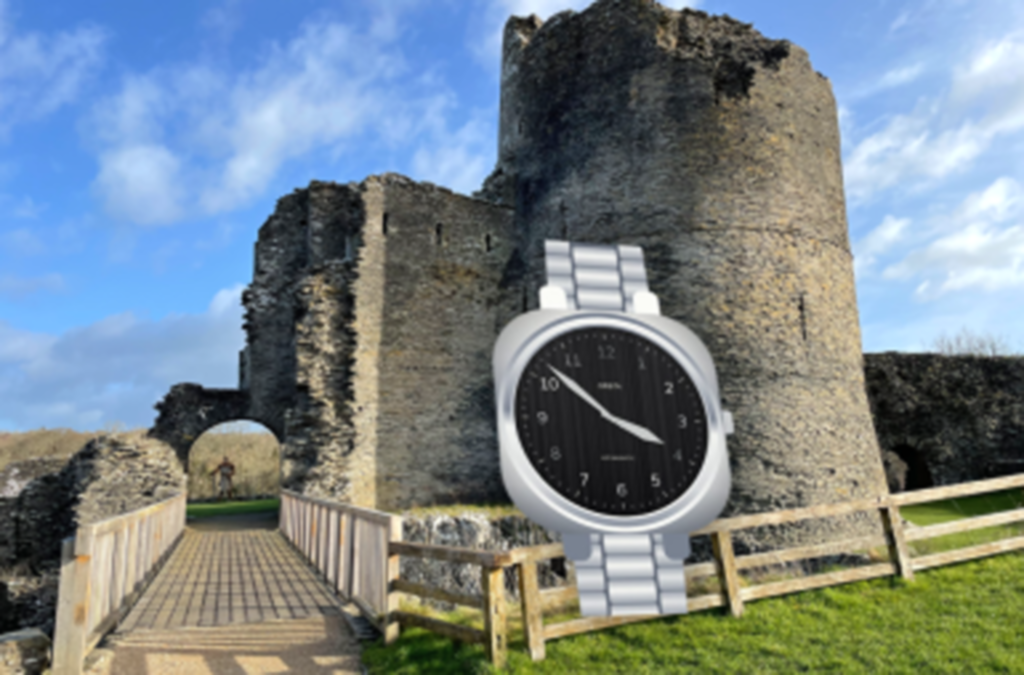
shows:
3,52
